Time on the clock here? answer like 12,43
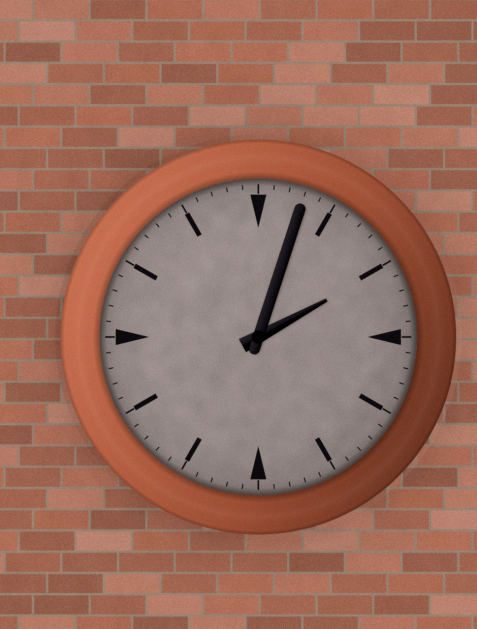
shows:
2,03
